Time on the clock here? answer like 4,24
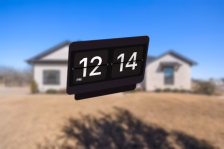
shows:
12,14
